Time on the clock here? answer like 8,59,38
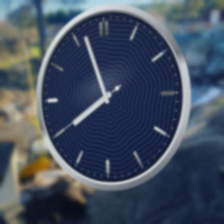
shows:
7,56,40
